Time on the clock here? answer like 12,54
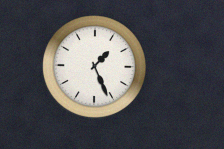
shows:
1,26
